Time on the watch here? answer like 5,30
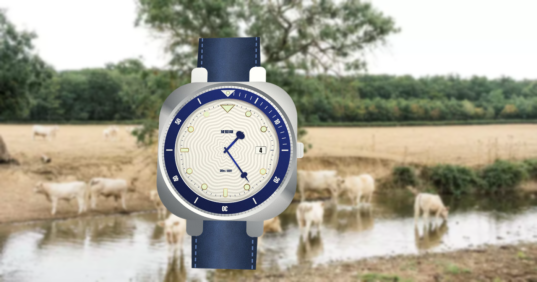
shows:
1,24
